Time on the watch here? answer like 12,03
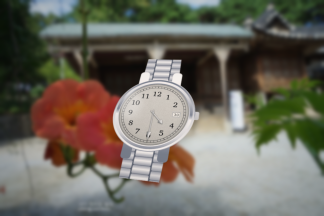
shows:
4,30
